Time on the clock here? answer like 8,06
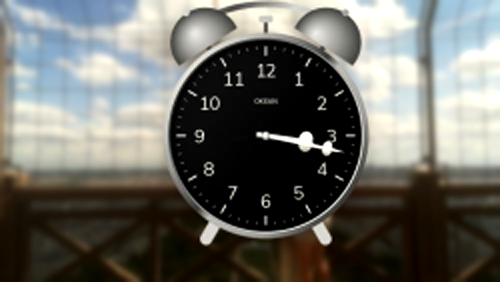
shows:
3,17
